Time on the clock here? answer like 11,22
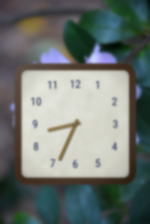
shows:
8,34
